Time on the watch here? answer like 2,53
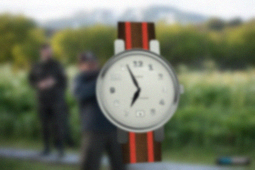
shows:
6,56
